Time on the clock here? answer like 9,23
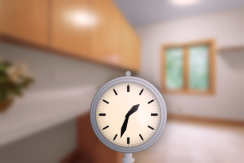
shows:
1,33
